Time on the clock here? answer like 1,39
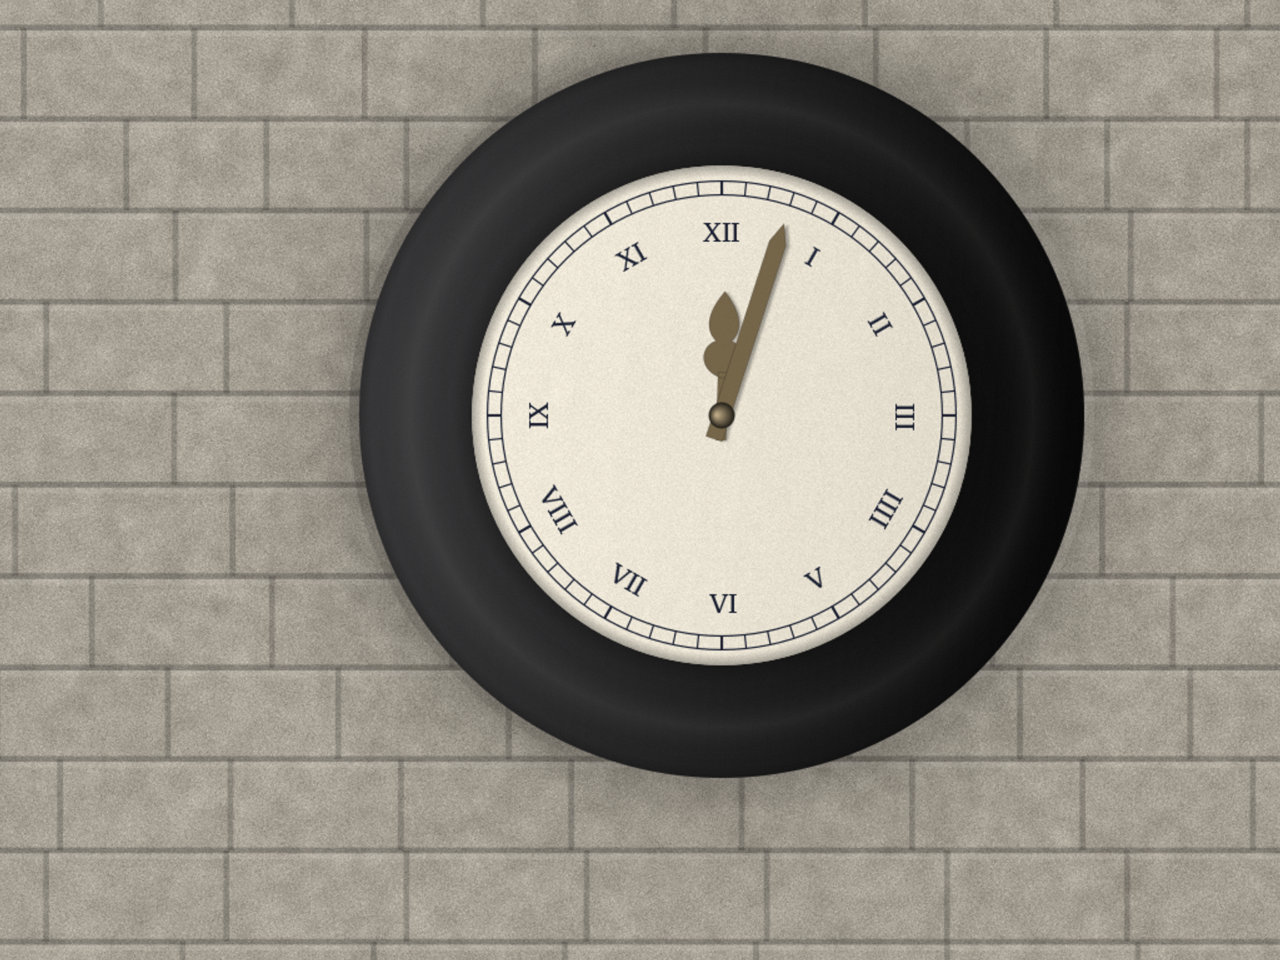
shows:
12,03
